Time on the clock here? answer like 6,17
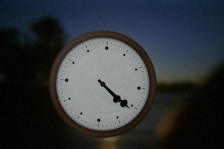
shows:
4,21
